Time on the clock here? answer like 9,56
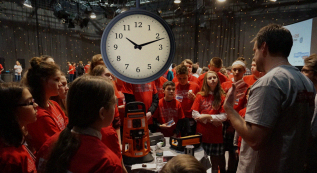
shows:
10,12
